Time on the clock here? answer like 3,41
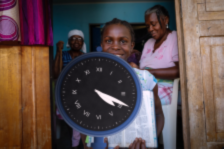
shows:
4,19
